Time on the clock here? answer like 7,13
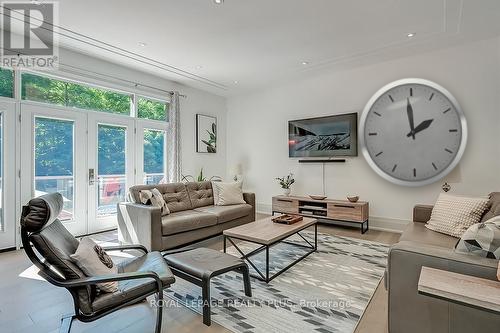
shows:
1,59
